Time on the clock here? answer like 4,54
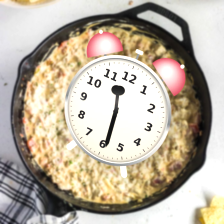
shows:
11,29
